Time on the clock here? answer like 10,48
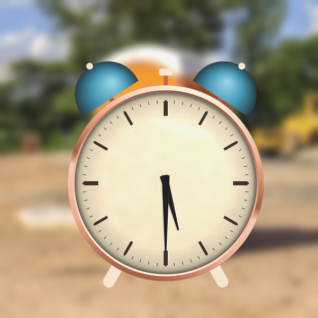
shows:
5,30
